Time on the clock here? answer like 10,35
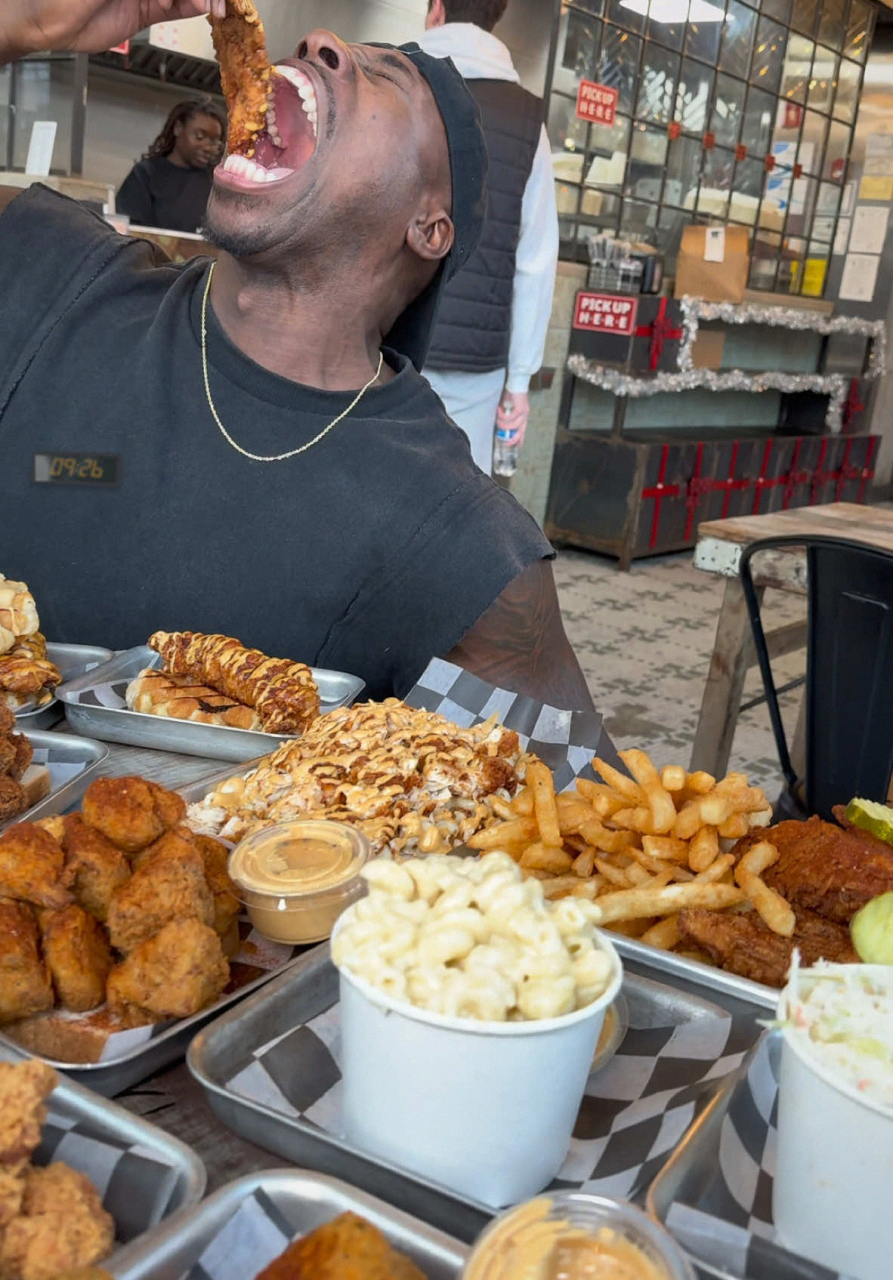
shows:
9,26
